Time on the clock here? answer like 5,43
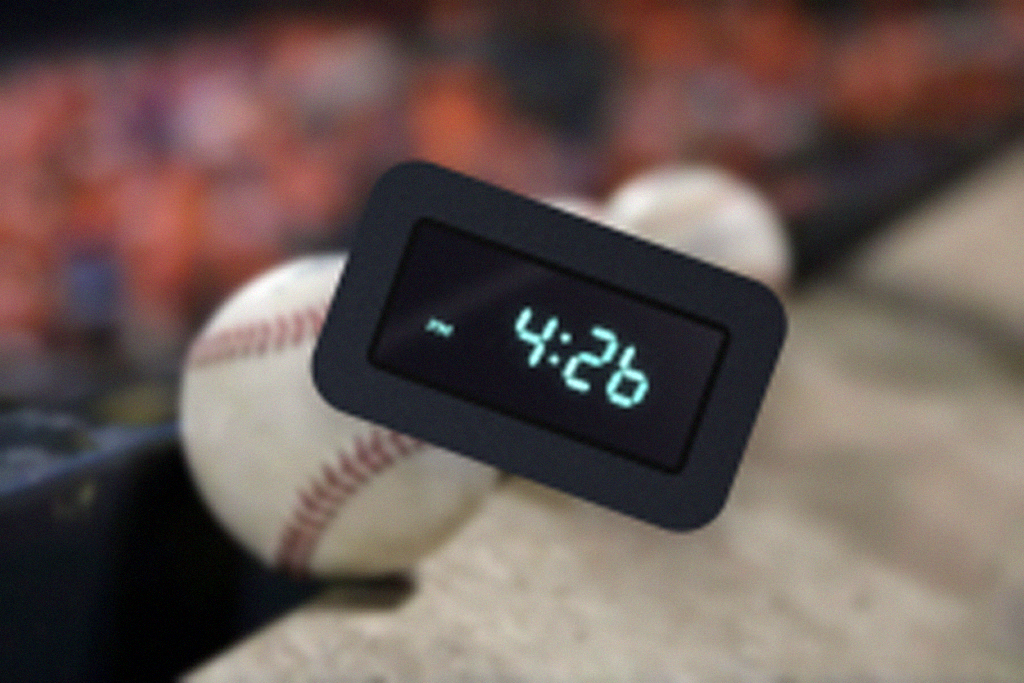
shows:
4,26
